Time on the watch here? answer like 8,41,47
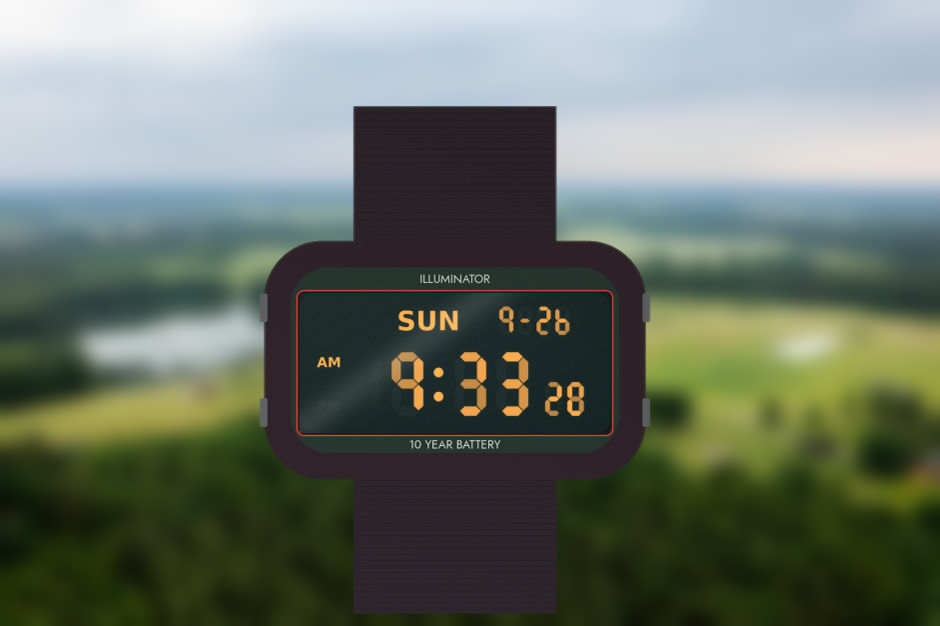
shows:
9,33,28
